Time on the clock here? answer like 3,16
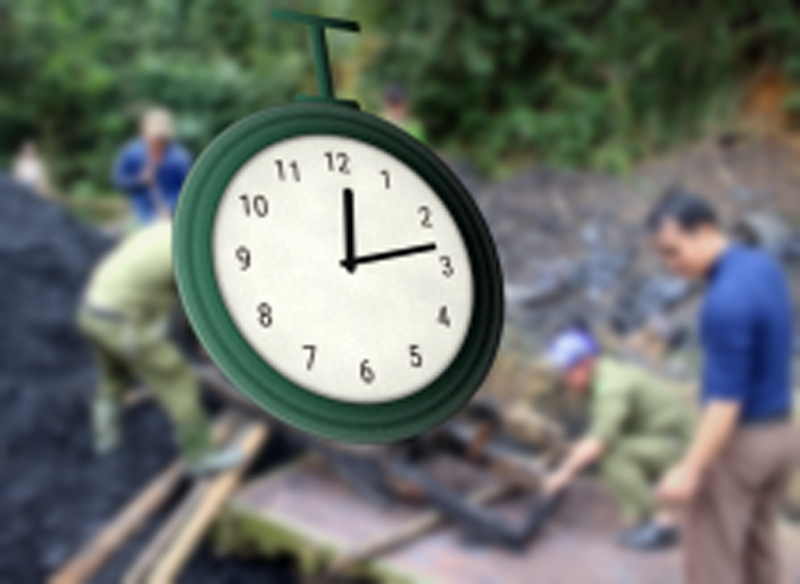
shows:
12,13
